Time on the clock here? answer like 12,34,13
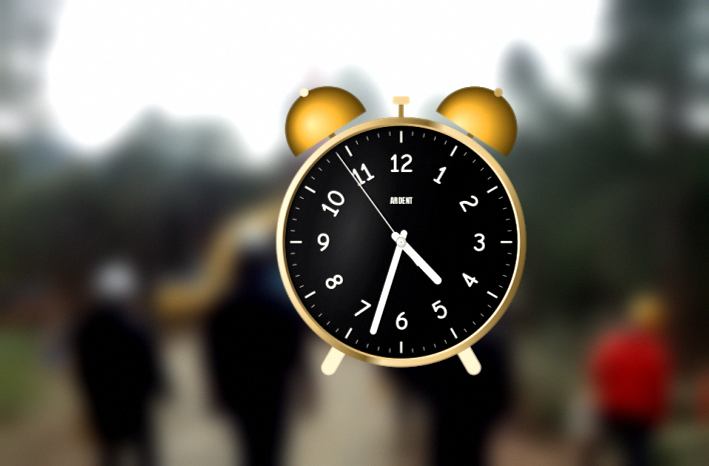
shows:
4,32,54
